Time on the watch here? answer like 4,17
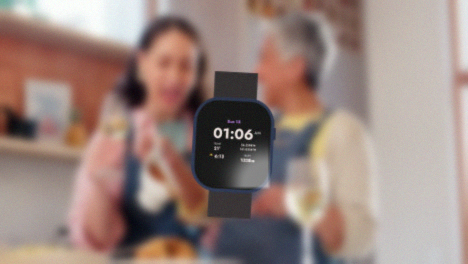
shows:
1,06
